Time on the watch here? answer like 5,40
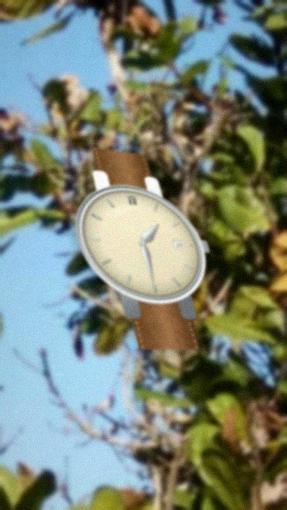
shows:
1,30
